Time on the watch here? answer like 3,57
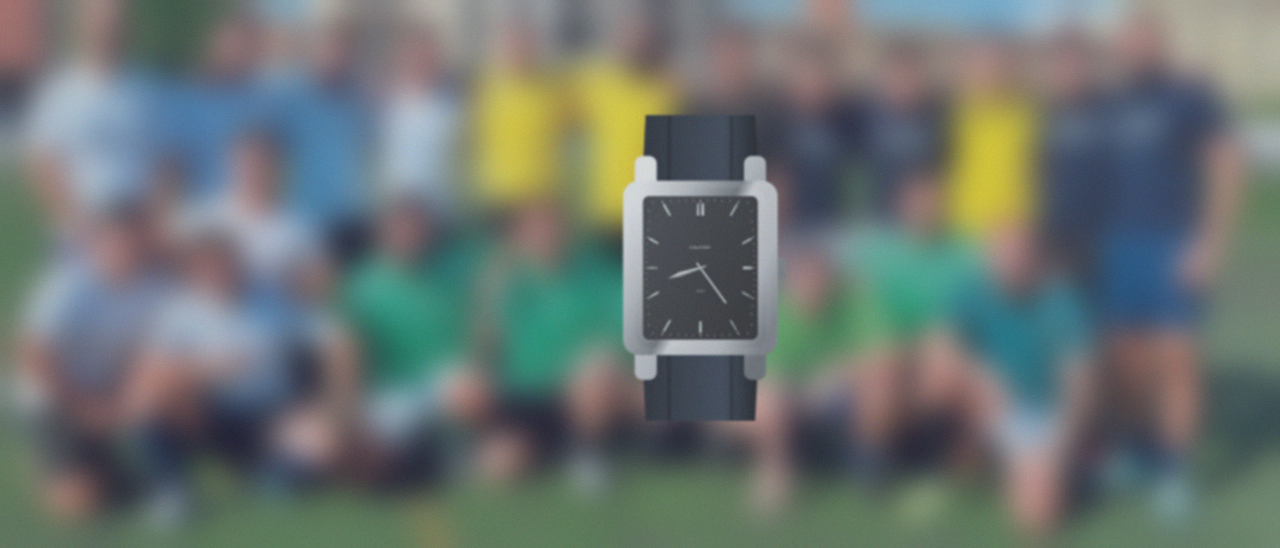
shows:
8,24
